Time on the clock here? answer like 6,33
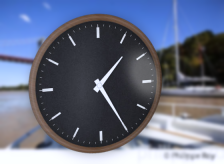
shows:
1,25
